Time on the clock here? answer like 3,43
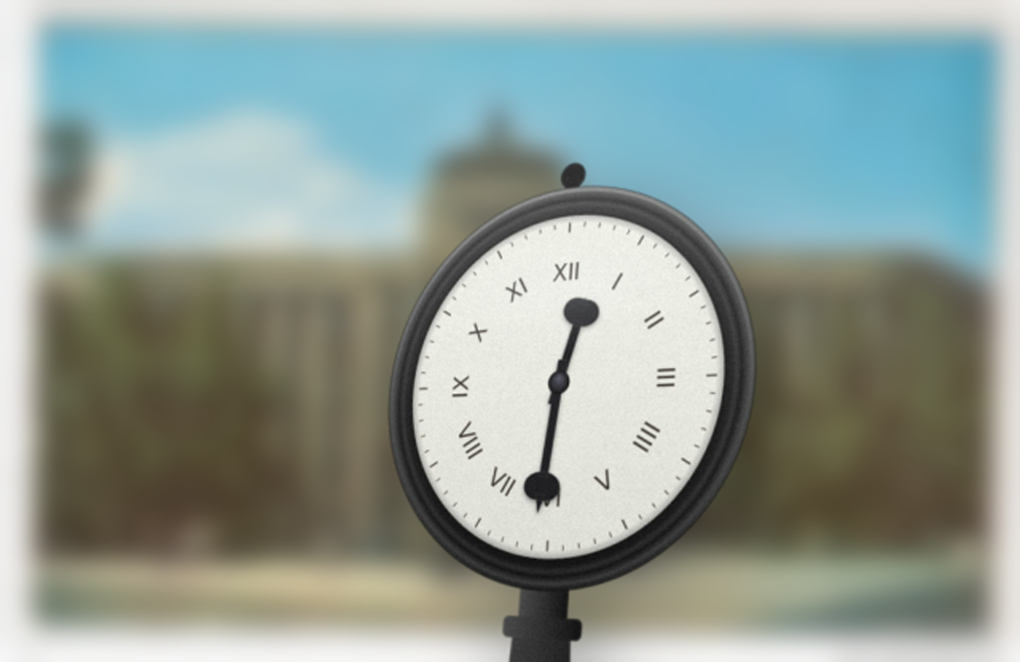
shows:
12,31
